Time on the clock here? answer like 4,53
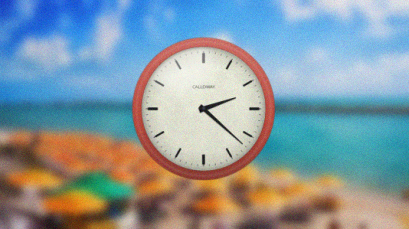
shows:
2,22
